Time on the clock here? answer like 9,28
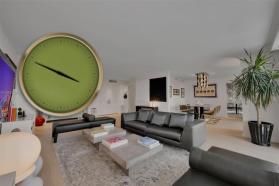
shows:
3,49
